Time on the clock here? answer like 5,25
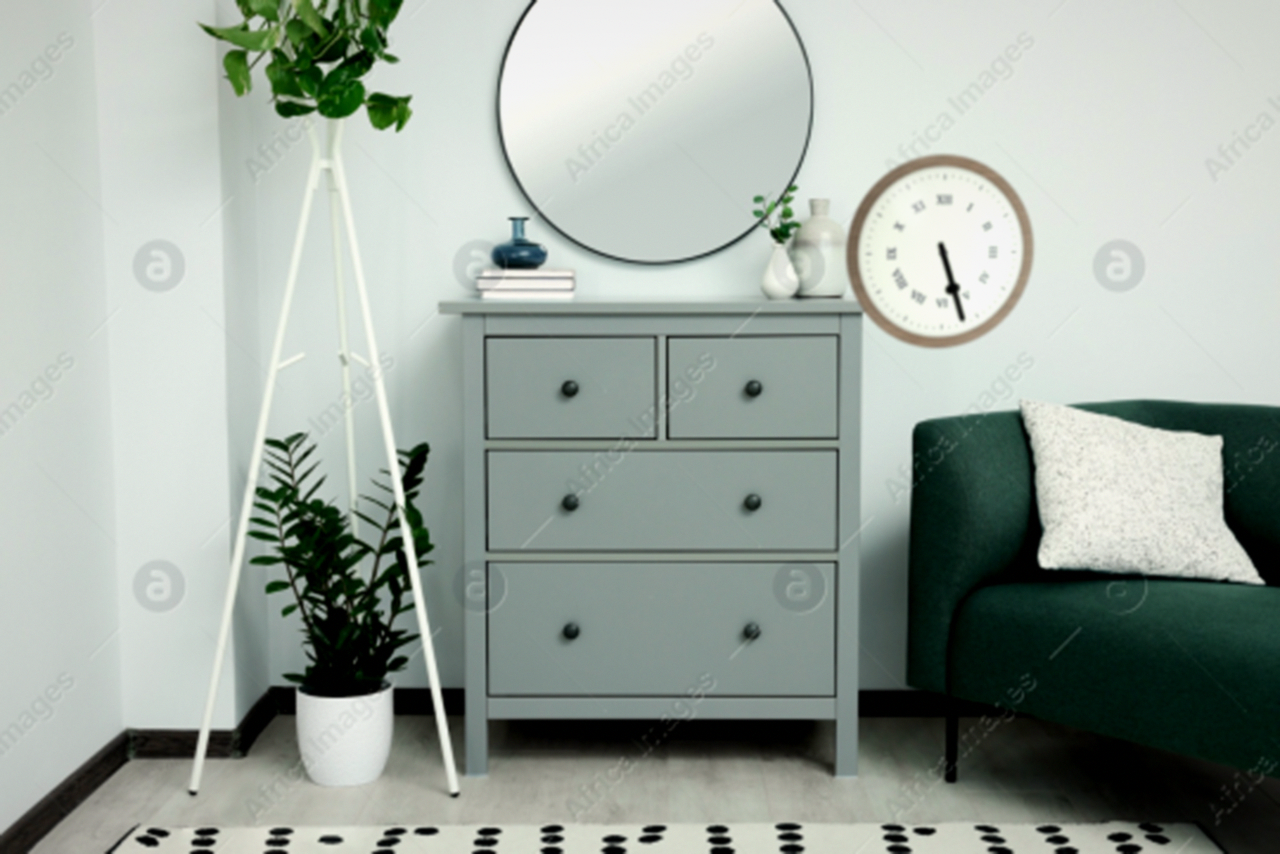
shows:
5,27
